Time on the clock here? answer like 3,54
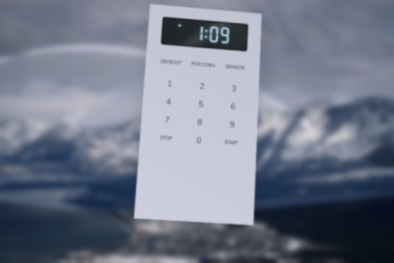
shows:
1,09
